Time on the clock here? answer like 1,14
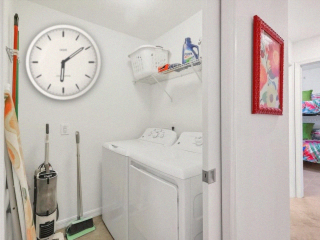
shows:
6,09
